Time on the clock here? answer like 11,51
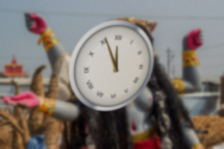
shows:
11,56
